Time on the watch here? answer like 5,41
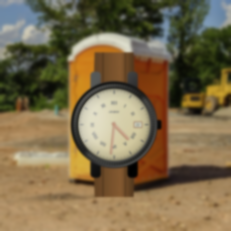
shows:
4,31
